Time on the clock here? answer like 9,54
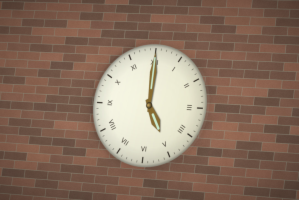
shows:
5,00
